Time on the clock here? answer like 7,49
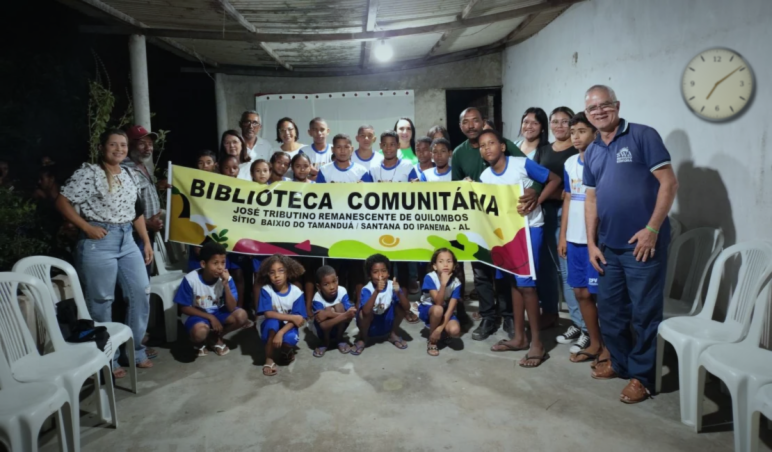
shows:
7,09
